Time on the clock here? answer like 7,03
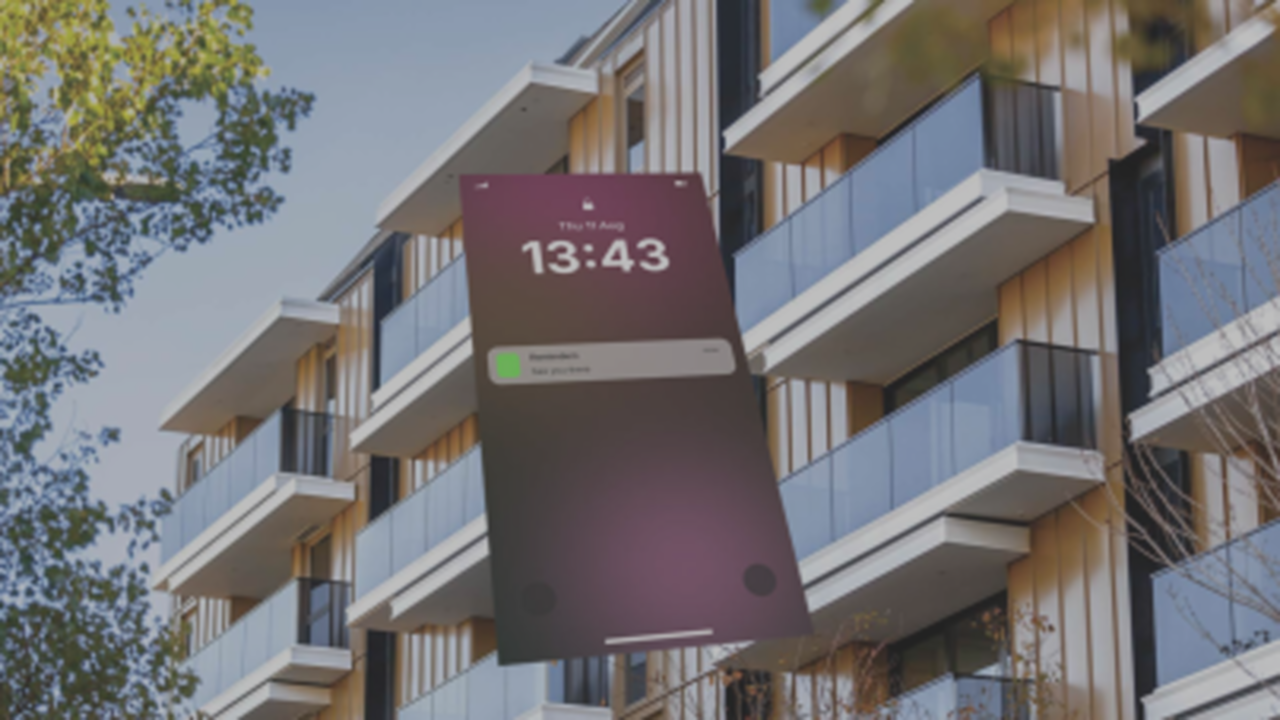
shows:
13,43
